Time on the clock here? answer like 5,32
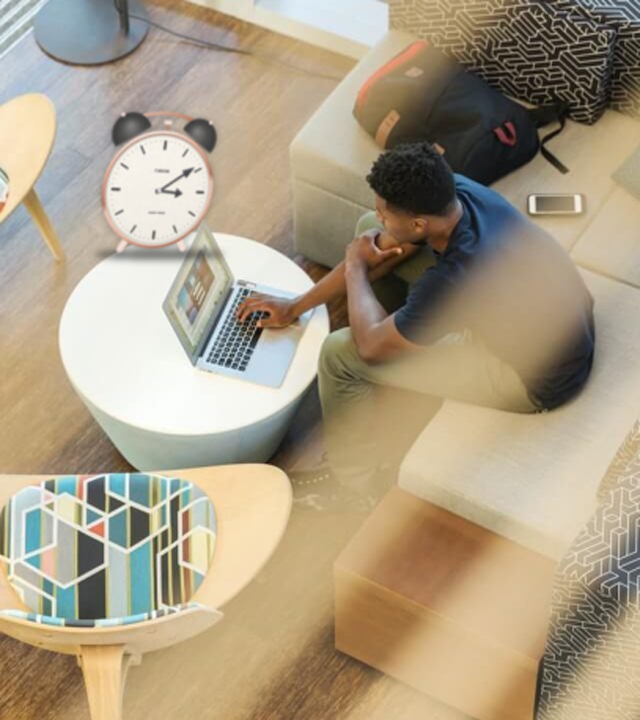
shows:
3,09
